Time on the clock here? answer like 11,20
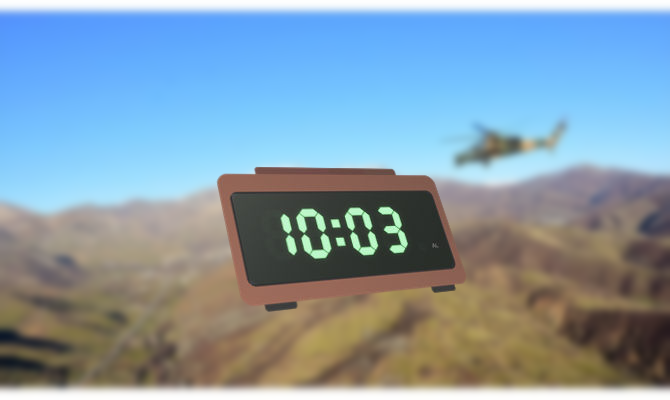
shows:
10,03
